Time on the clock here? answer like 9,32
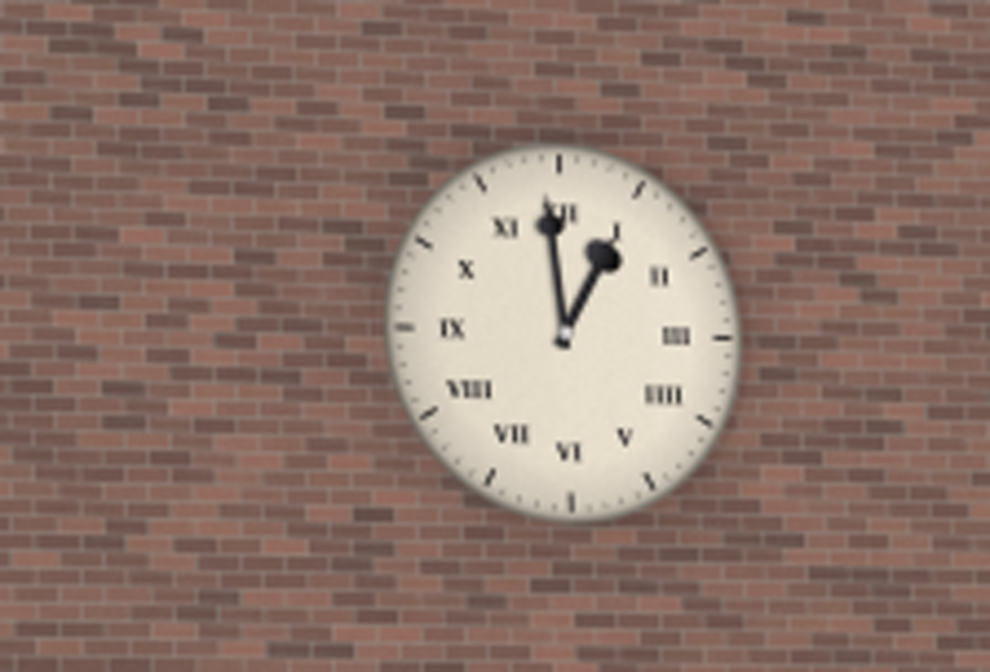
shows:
12,59
